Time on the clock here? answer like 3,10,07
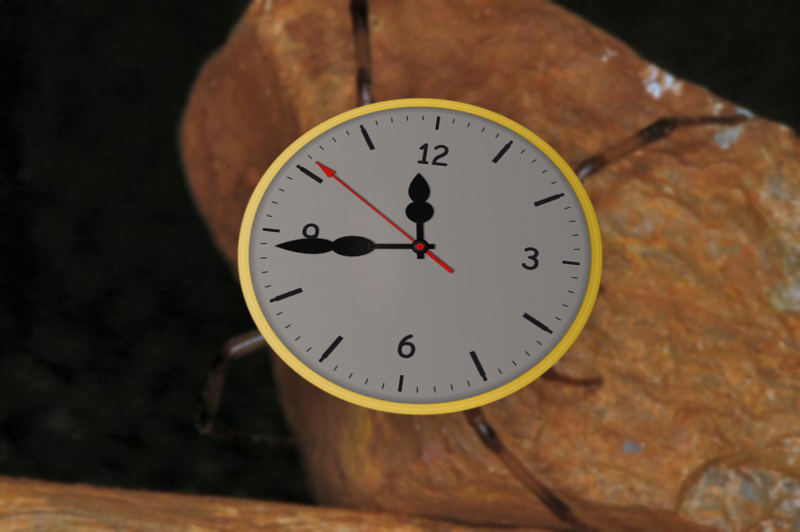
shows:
11,43,51
